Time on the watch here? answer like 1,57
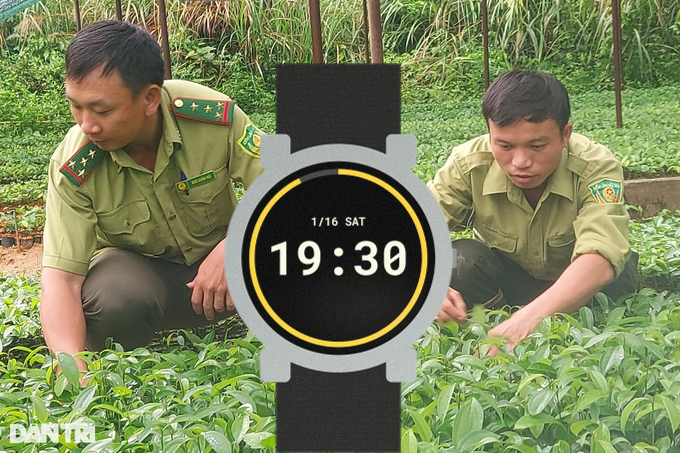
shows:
19,30
